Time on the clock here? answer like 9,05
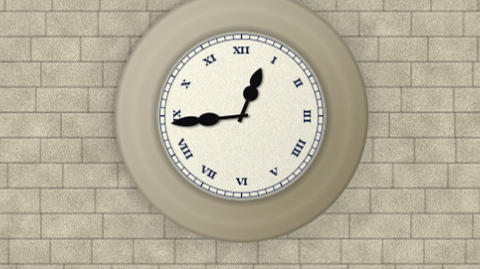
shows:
12,44
